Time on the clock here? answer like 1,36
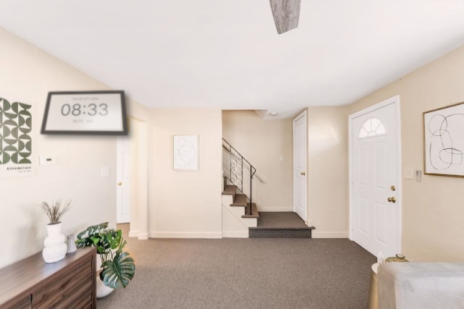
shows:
8,33
